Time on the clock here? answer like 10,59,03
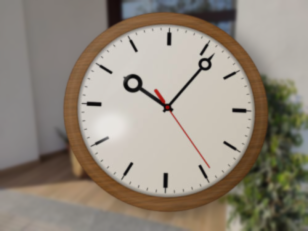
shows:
10,06,24
